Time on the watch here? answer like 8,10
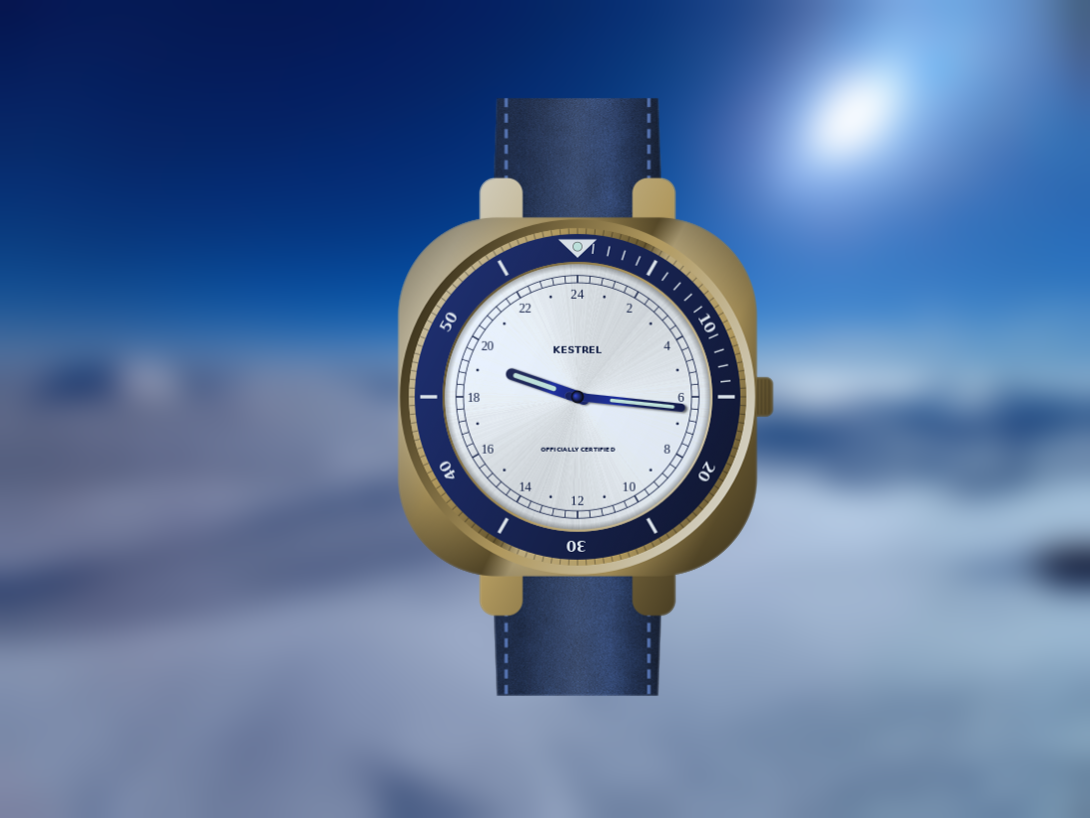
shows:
19,16
